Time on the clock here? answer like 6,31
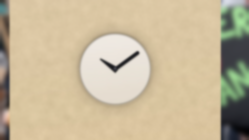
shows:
10,09
